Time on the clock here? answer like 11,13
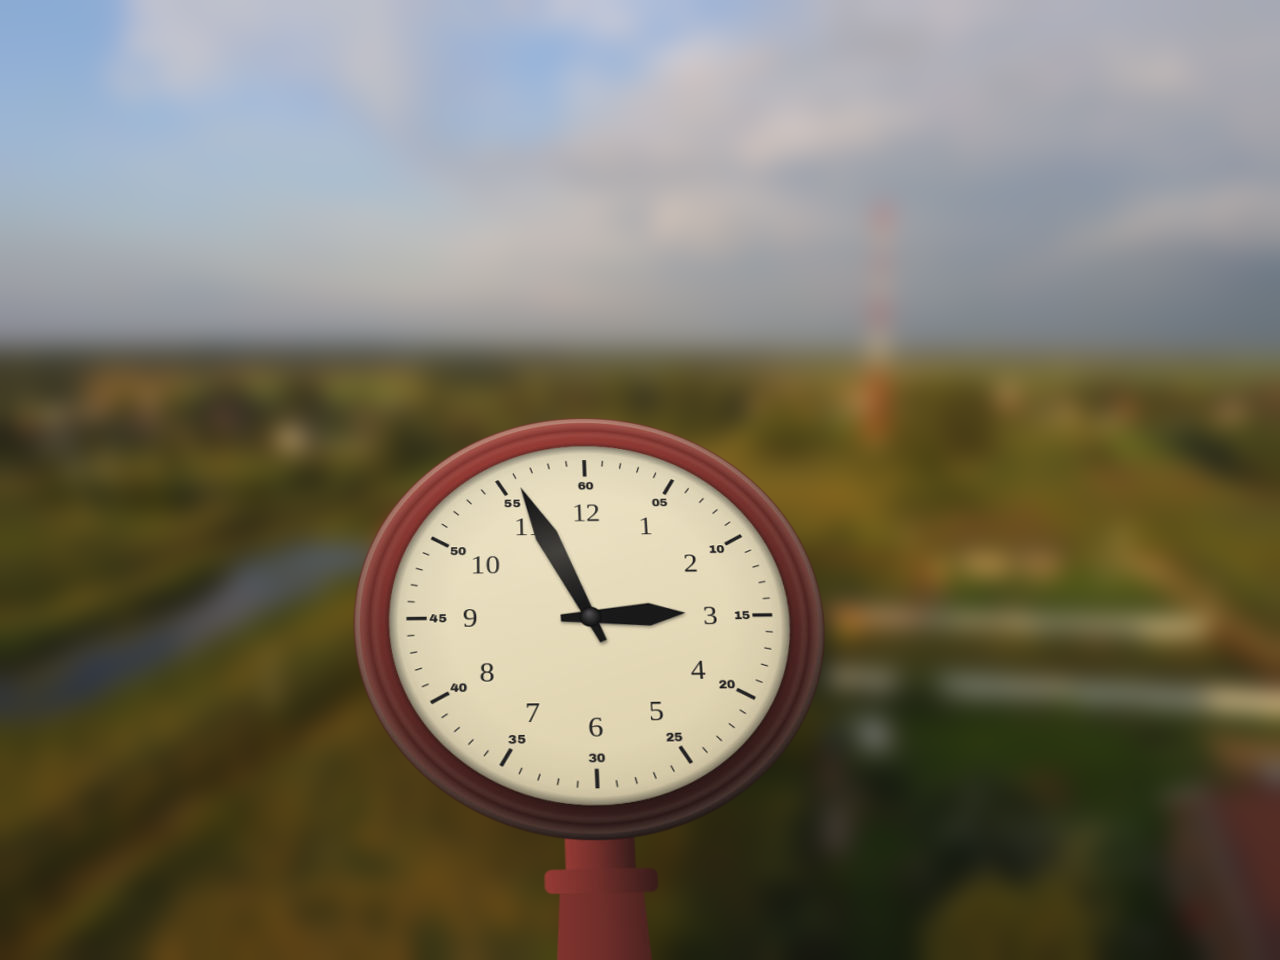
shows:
2,56
